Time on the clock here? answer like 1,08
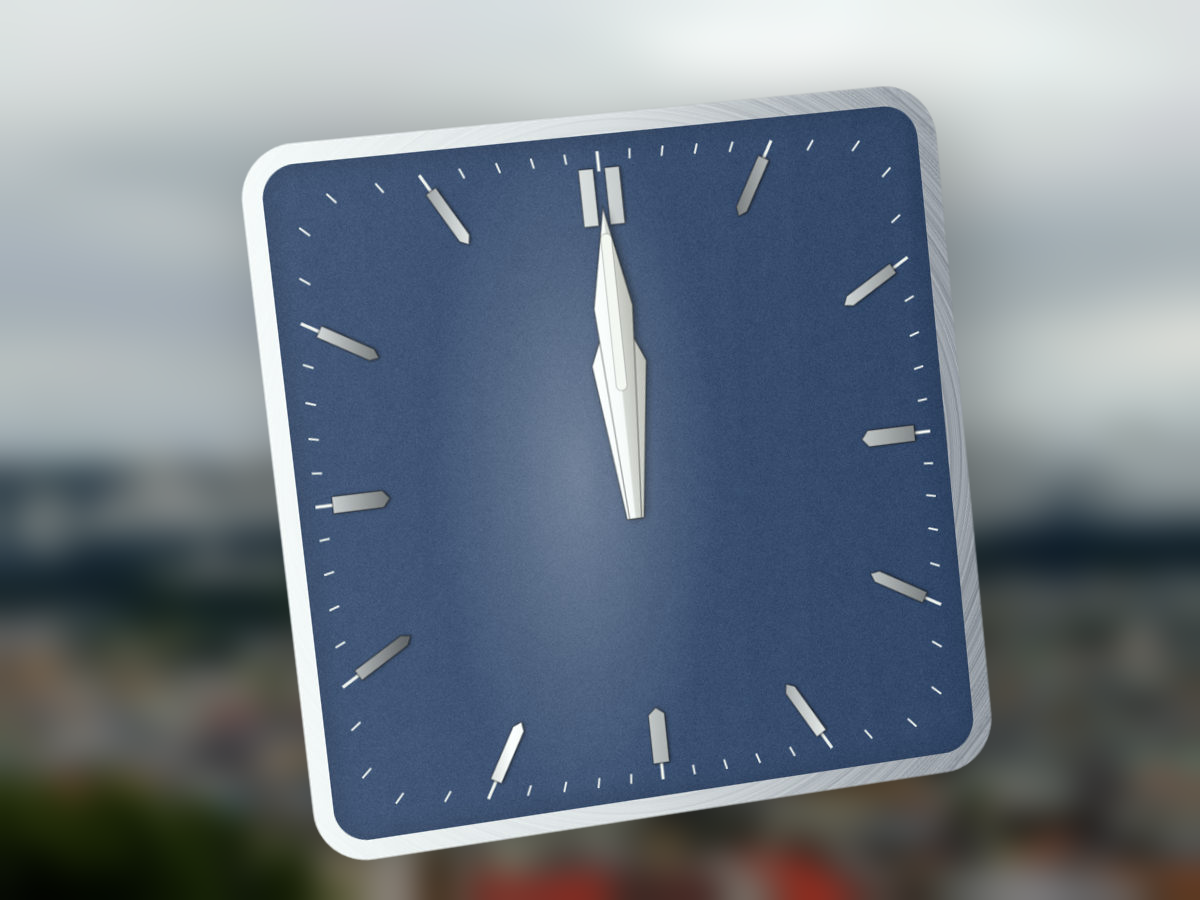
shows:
12,00
